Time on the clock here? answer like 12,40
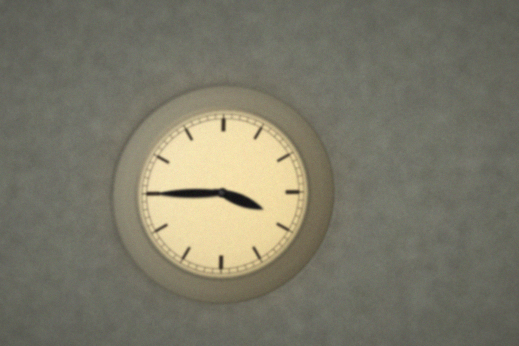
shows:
3,45
